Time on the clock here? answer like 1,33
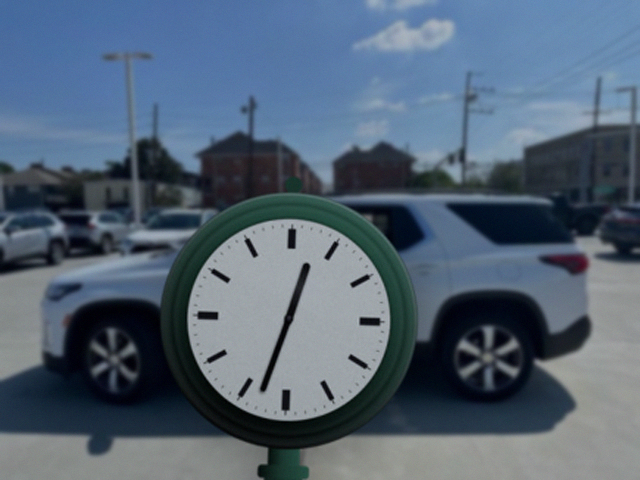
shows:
12,33
